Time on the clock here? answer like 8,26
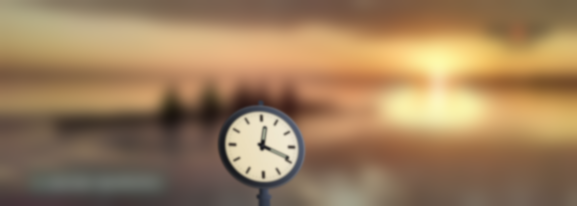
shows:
12,19
